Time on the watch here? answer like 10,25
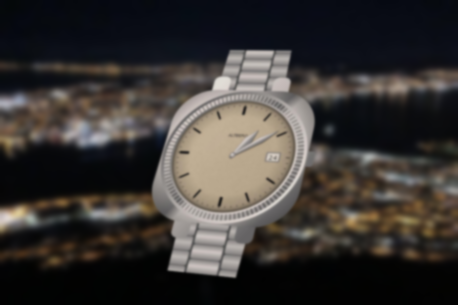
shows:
1,09
